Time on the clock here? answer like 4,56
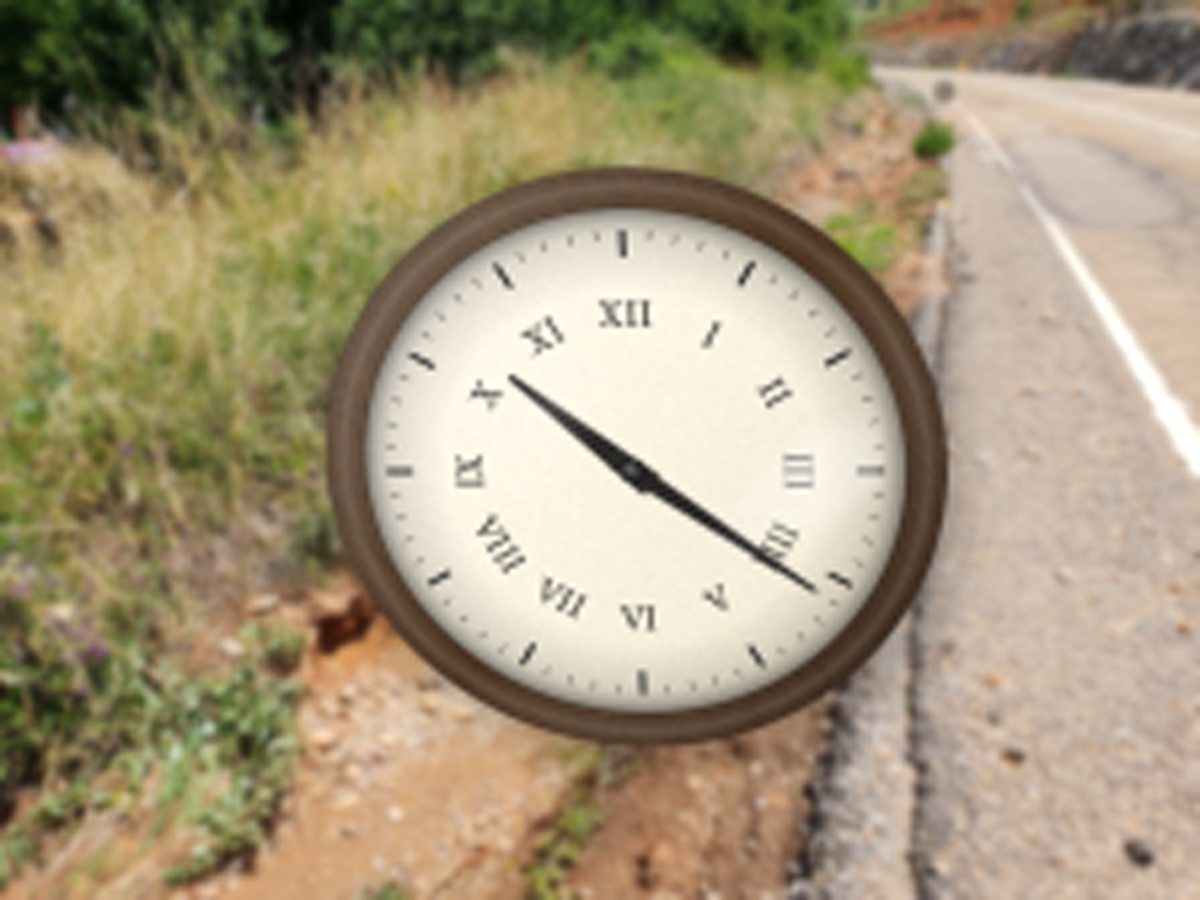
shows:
10,21
